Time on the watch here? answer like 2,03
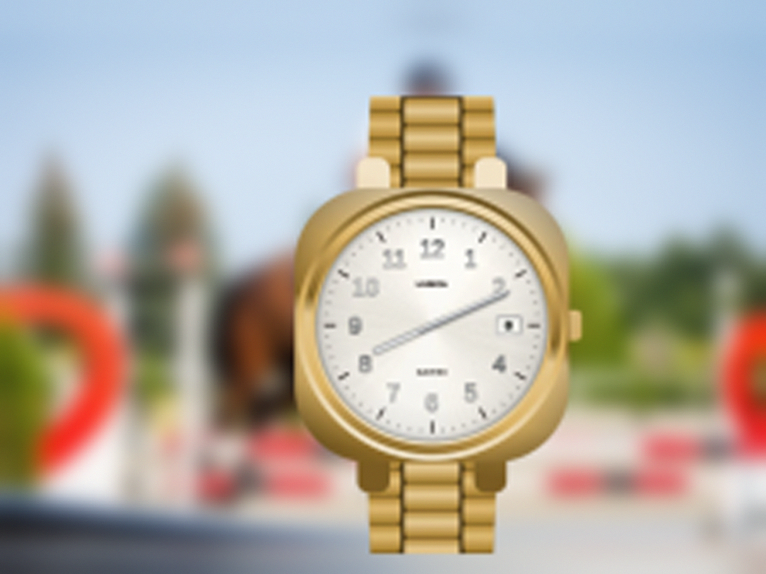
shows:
8,11
